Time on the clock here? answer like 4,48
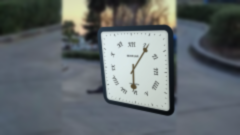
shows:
6,06
